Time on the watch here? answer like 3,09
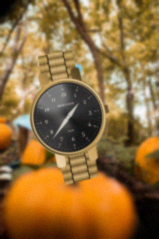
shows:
1,38
